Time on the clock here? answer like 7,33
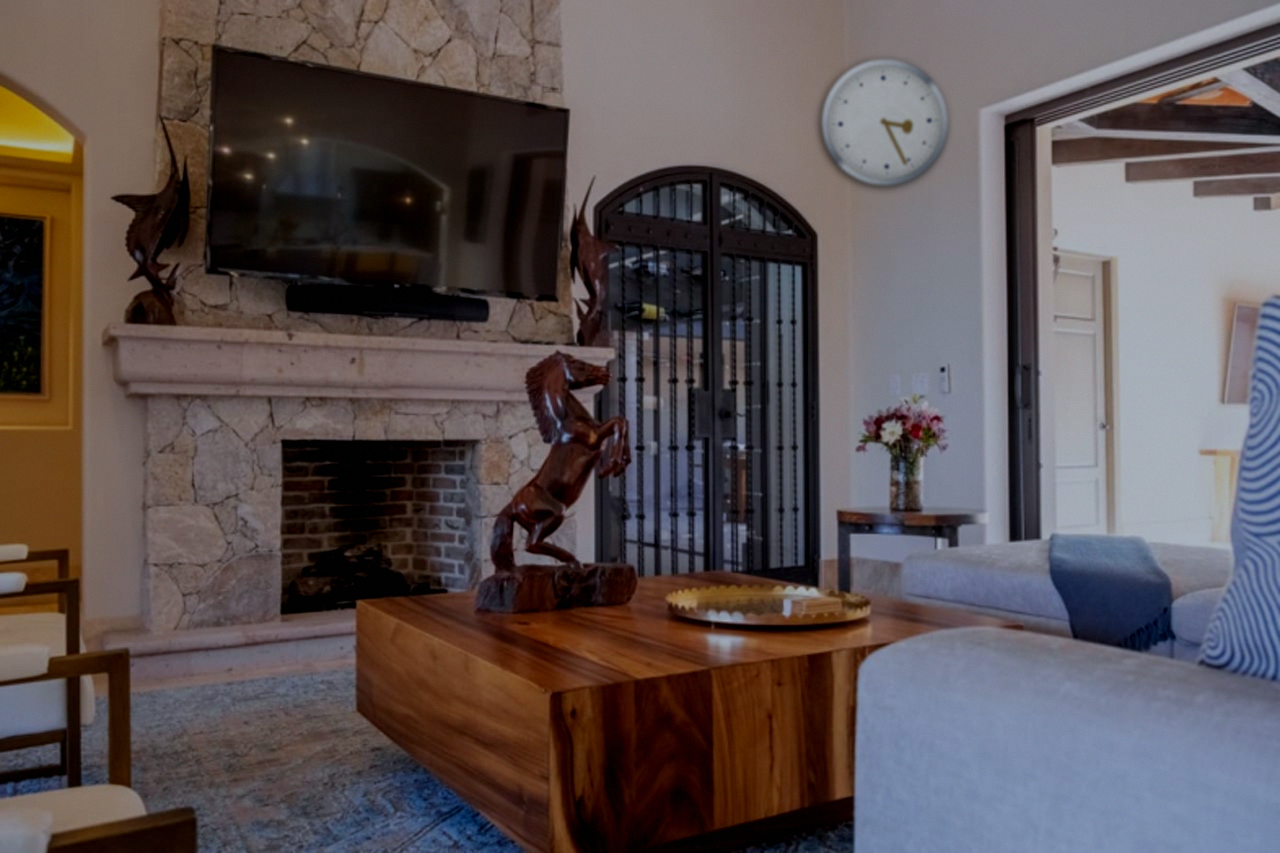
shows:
3,26
